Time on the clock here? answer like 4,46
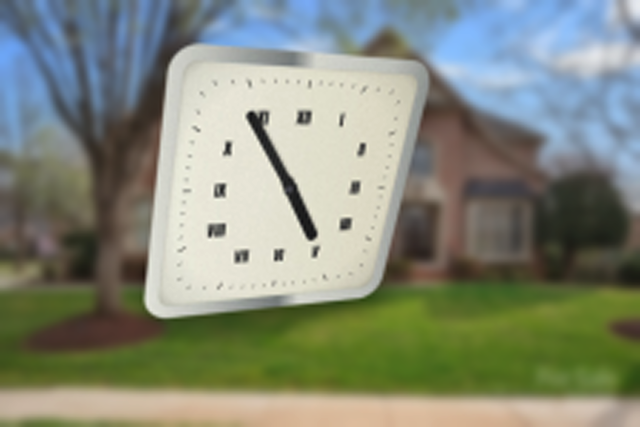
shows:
4,54
